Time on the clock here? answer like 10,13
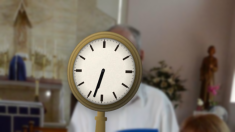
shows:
6,33
